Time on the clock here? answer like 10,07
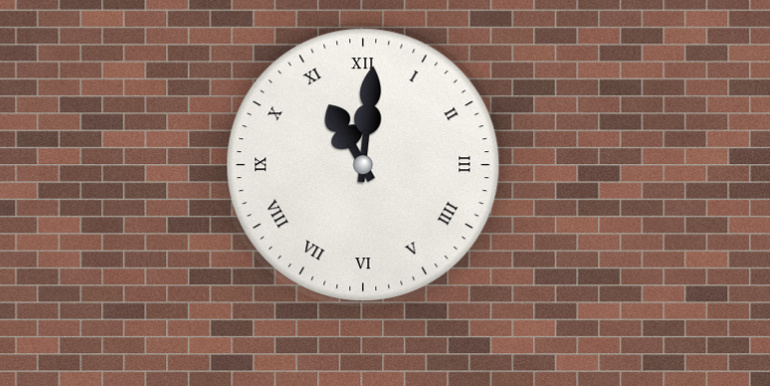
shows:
11,01
